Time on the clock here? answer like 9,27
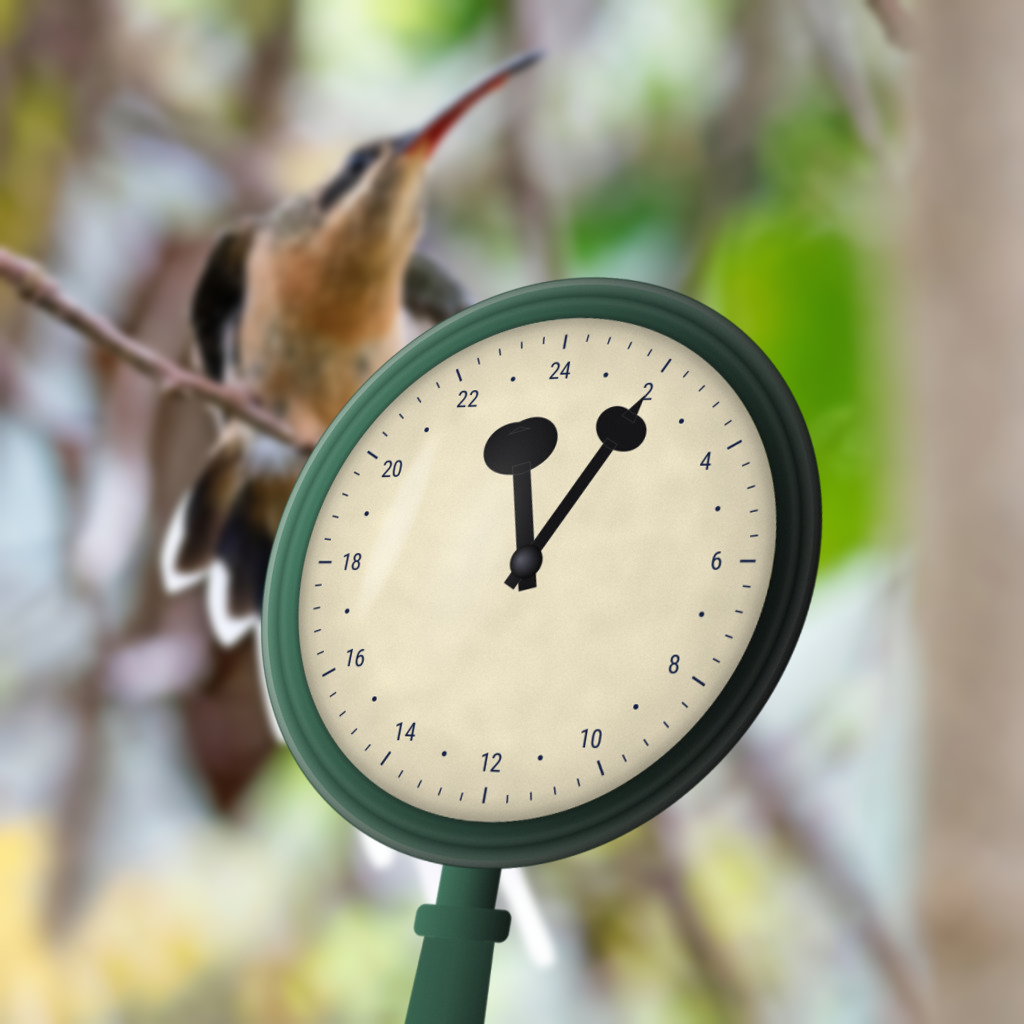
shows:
23,05
